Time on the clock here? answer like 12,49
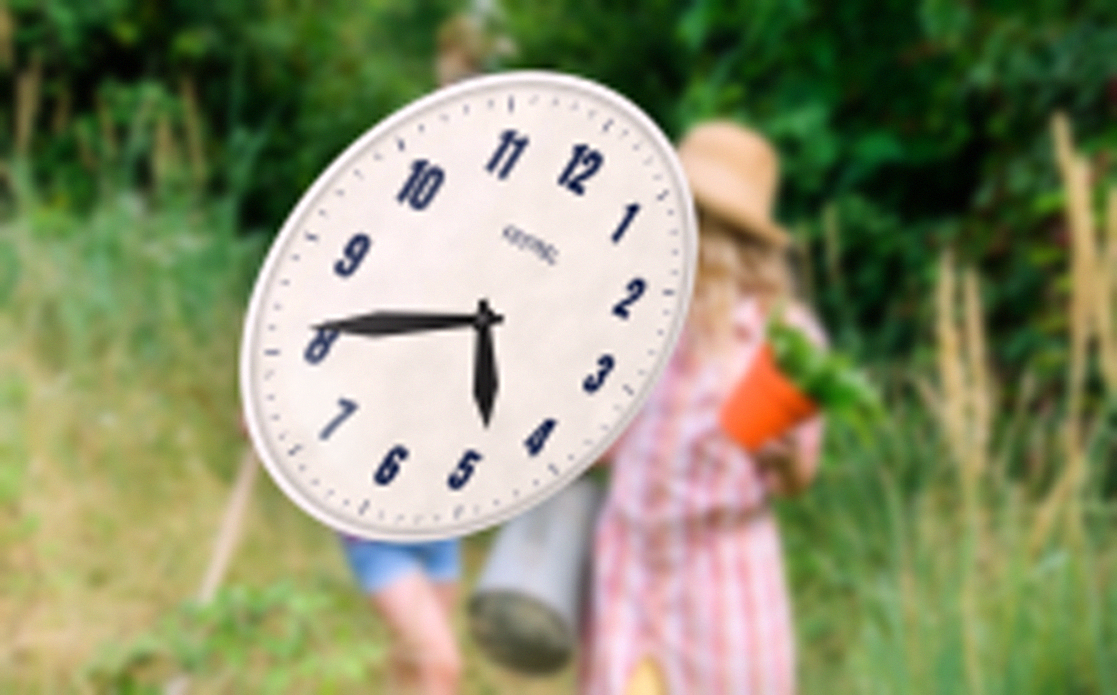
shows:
4,41
